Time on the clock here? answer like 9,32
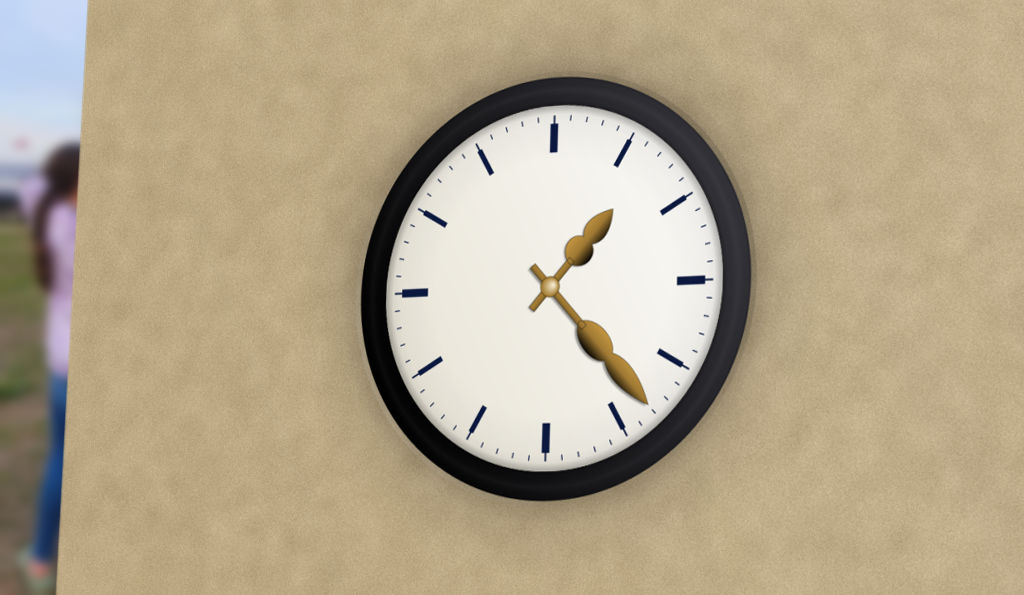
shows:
1,23
